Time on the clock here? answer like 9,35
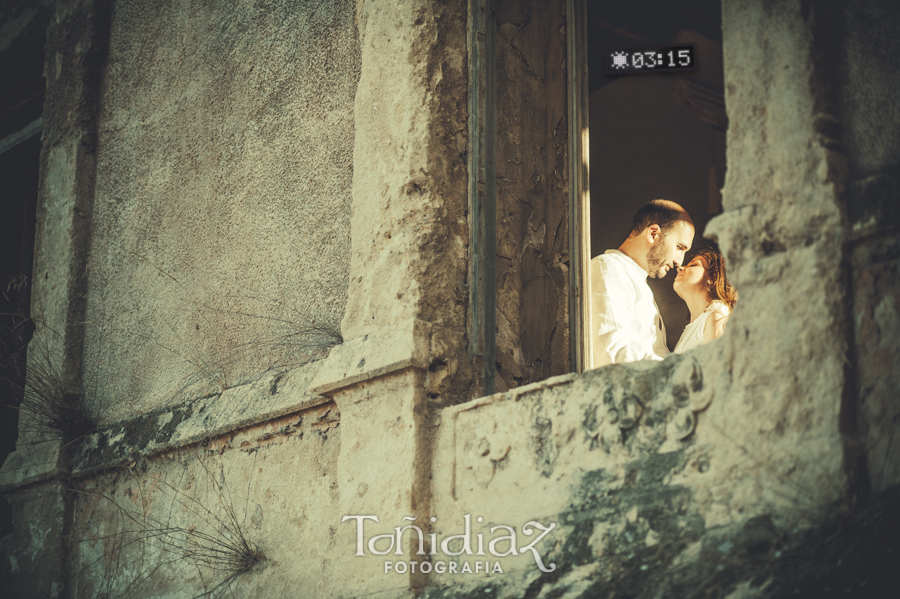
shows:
3,15
